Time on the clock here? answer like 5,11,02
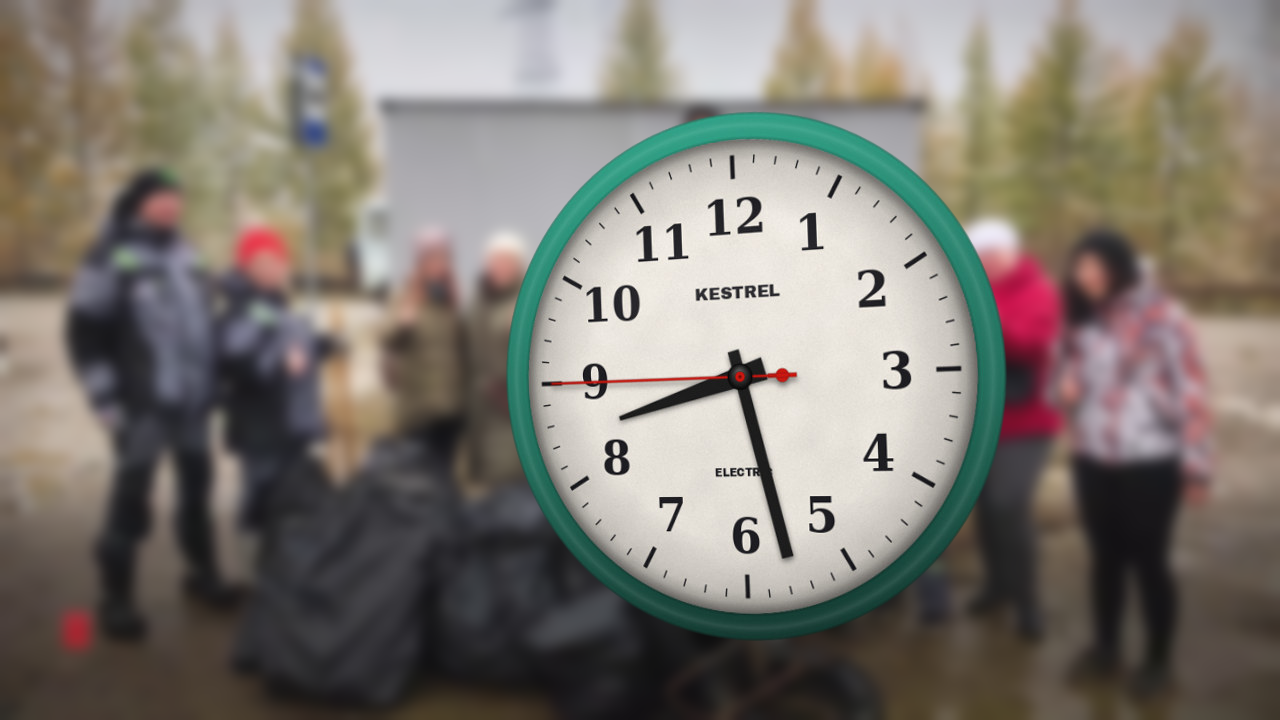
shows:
8,27,45
